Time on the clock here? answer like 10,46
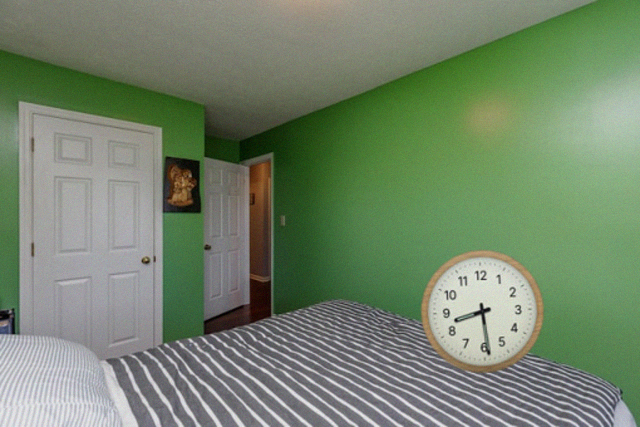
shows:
8,29
